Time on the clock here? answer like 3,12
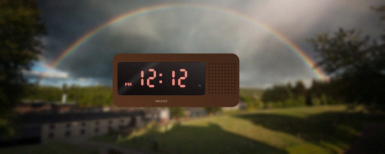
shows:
12,12
